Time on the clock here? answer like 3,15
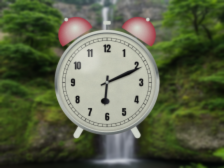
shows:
6,11
